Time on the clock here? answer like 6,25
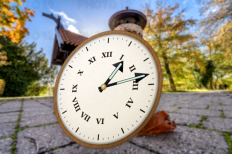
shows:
1,13
